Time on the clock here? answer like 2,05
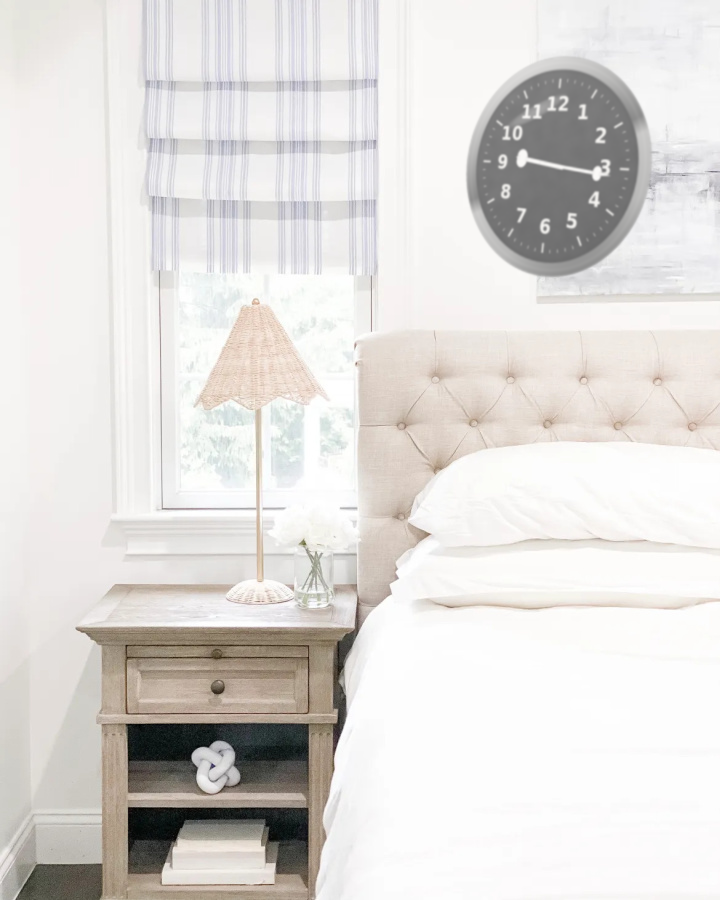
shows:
9,16
